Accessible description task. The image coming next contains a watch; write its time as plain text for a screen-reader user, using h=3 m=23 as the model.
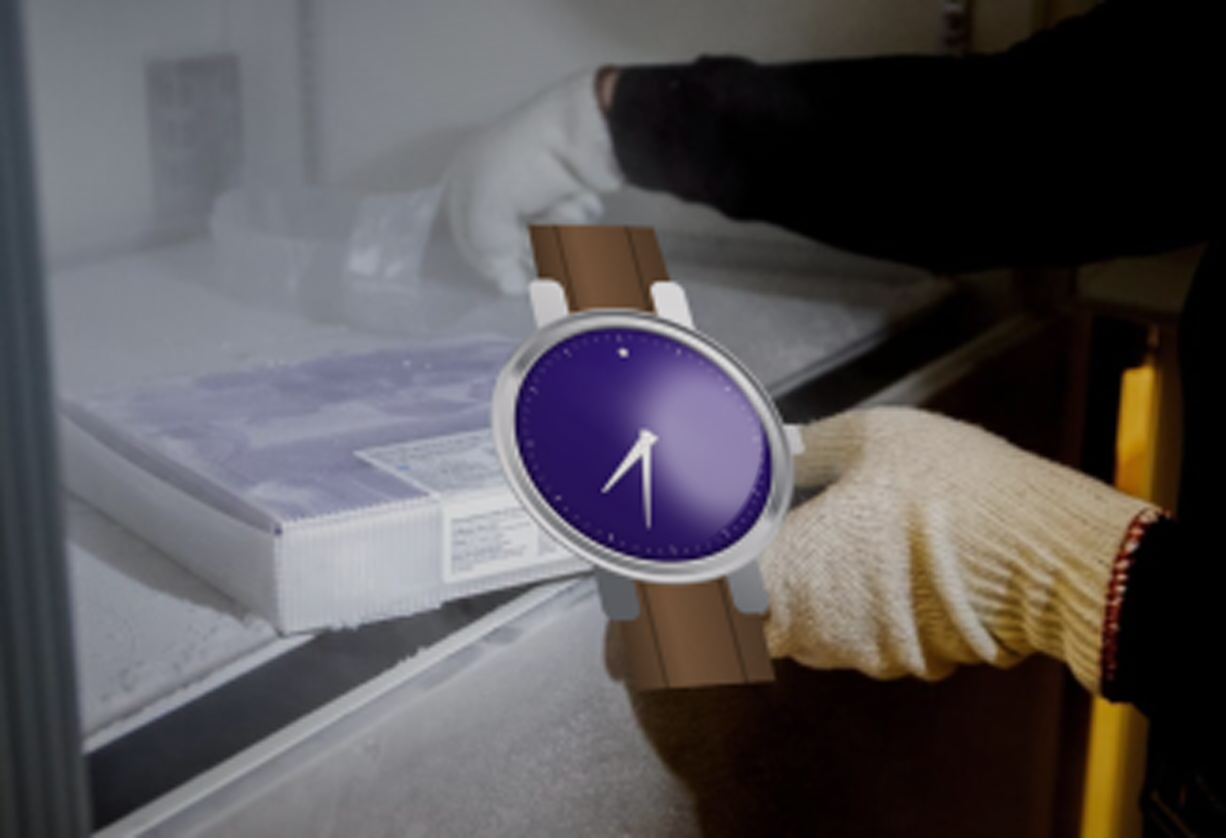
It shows h=7 m=32
